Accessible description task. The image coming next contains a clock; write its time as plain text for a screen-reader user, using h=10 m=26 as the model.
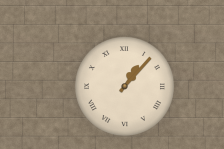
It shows h=1 m=7
